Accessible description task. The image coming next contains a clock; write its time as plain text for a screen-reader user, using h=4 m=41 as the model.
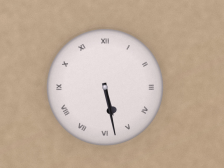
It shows h=5 m=28
